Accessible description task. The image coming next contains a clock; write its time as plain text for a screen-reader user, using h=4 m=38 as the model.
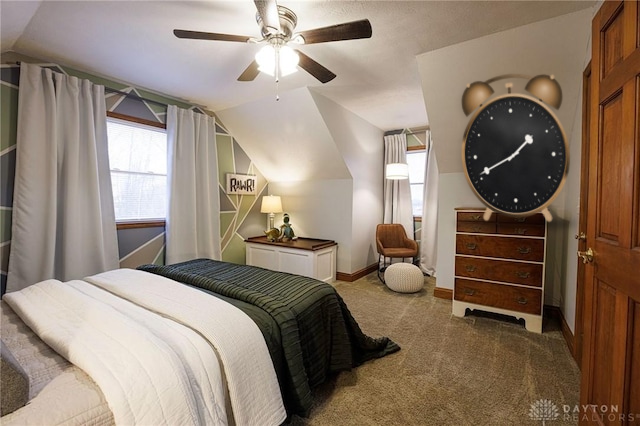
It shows h=1 m=41
